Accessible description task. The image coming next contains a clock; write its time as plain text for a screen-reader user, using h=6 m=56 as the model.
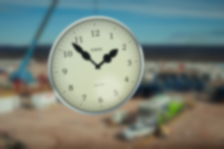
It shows h=1 m=53
